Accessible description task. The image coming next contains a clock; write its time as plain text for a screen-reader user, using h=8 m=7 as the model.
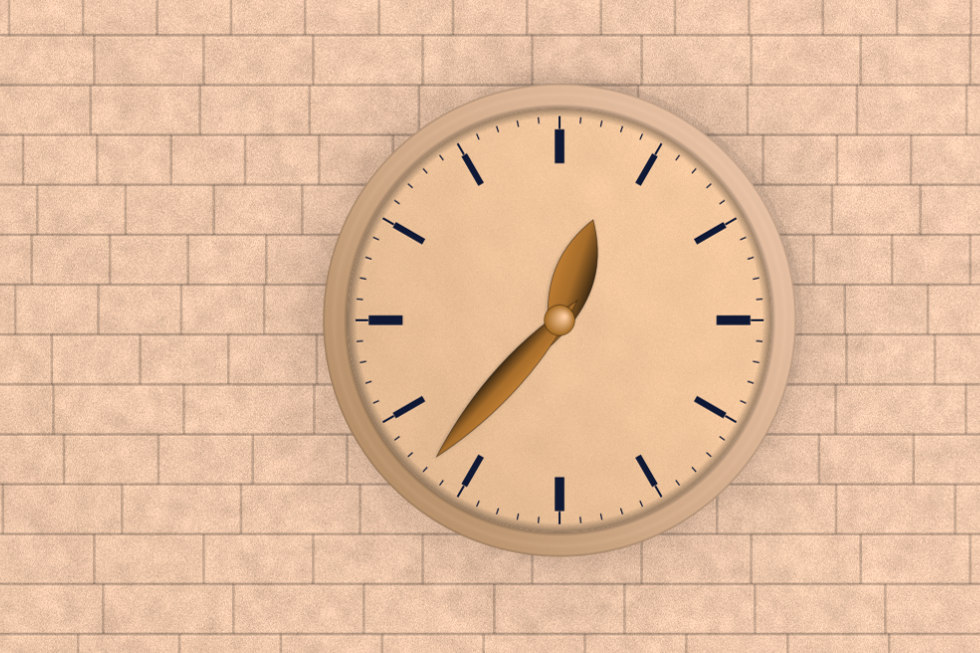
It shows h=12 m=37
